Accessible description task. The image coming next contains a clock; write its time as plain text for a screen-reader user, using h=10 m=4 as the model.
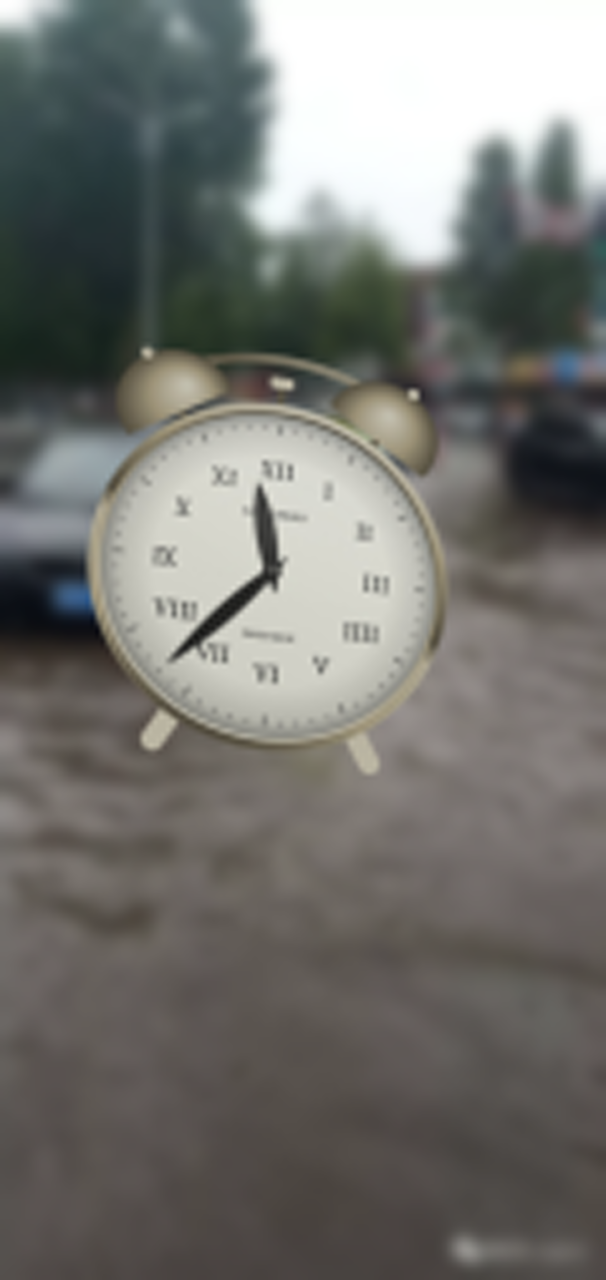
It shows h=11 m=37
